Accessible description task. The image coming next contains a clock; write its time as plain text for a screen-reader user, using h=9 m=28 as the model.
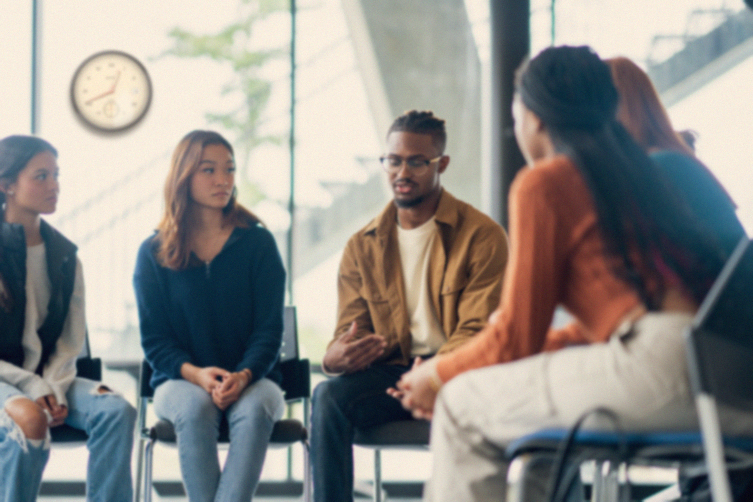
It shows h=12 m=41
